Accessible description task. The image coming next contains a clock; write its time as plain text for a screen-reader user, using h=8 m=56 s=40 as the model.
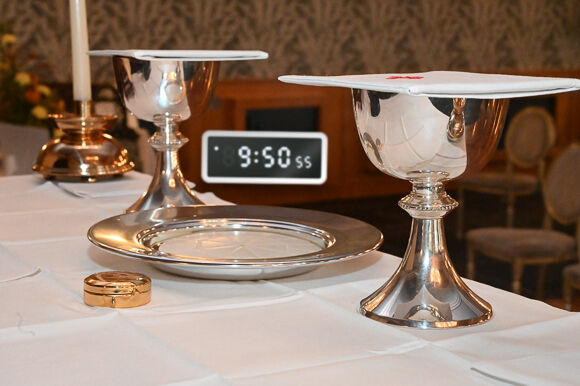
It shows h=9 m=50 s=55
